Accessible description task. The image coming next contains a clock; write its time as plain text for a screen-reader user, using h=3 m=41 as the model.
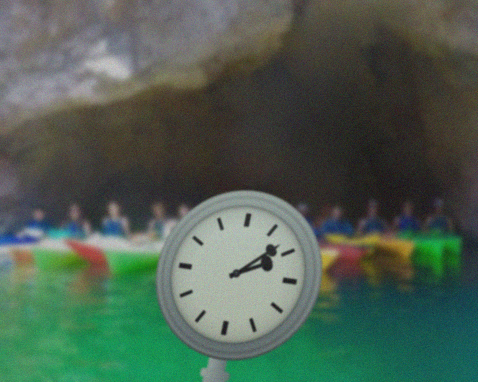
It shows h=2 m=8
